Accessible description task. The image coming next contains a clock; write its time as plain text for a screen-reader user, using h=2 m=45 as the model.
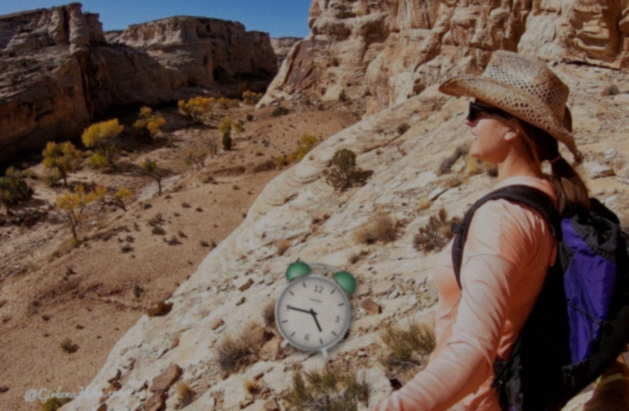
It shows h=4 m=45
